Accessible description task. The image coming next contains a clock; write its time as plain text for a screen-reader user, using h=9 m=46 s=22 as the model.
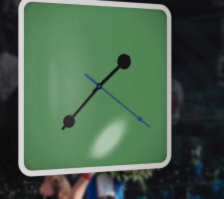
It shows h=1 m=37 s=21
